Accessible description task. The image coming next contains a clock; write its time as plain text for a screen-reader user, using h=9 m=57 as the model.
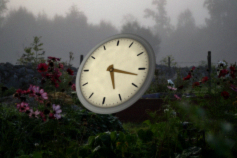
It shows h=5 m=17
